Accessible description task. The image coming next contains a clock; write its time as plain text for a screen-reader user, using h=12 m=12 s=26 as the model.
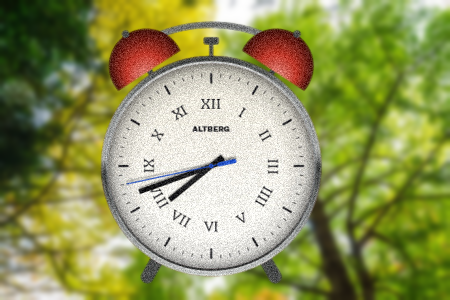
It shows h=7 m=41 s=43
